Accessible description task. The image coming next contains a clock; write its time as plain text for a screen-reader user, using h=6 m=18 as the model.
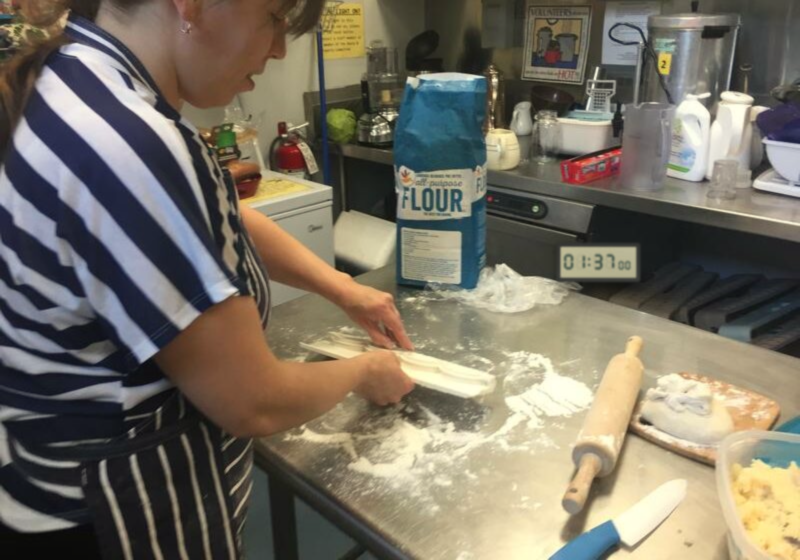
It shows h=1 m=37
